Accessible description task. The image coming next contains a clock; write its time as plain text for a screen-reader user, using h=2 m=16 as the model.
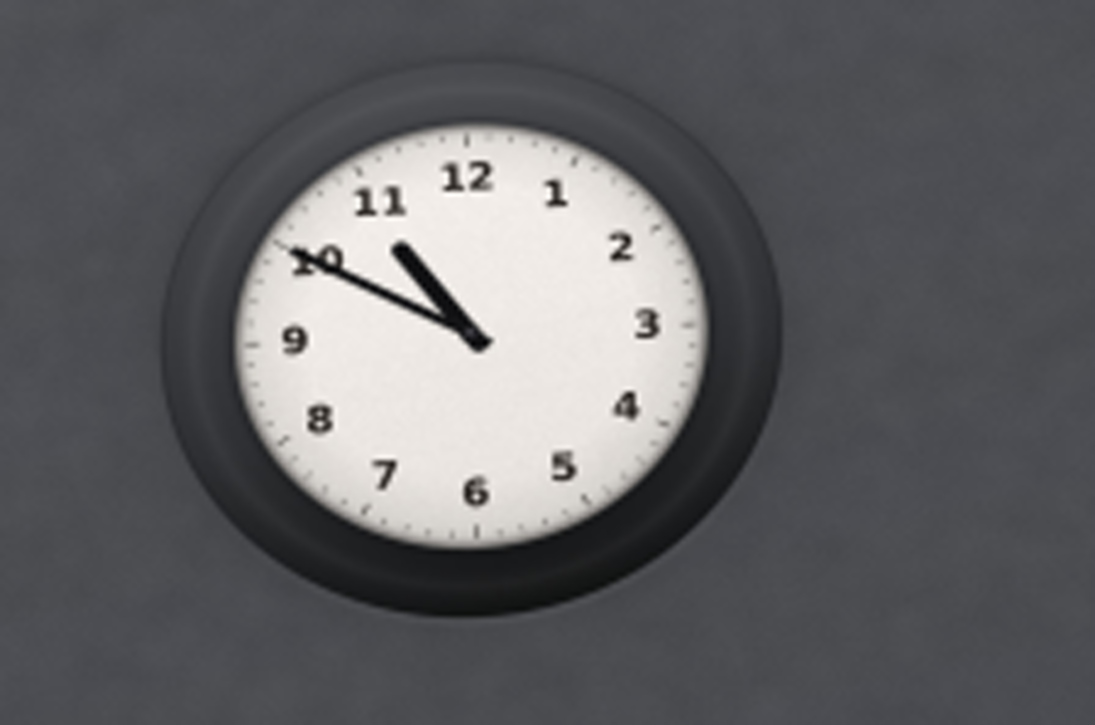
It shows h=10 m=50
